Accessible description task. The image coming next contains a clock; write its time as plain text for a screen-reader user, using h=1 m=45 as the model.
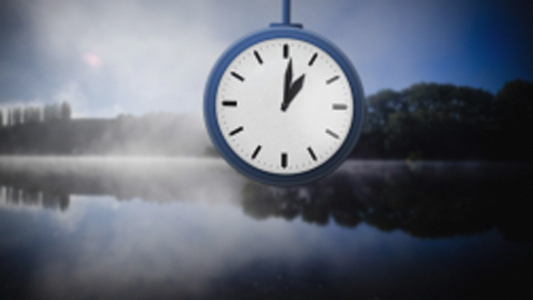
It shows h=1 m=1
